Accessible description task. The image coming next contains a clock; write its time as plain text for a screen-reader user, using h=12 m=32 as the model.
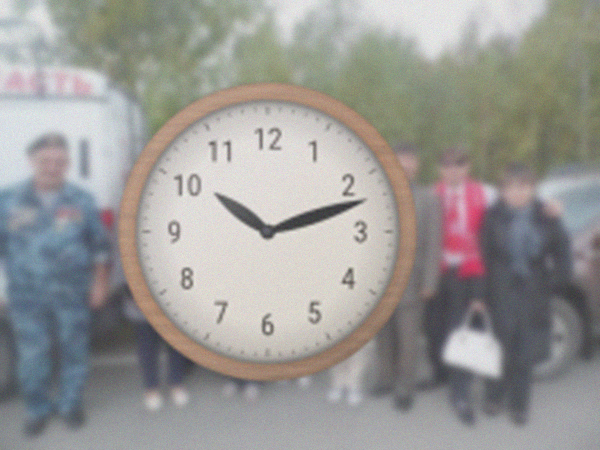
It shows h=10 m=12
